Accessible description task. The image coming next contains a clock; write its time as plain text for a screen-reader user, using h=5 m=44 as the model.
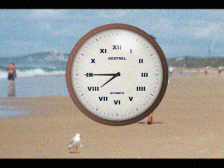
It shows h=7 m=45
